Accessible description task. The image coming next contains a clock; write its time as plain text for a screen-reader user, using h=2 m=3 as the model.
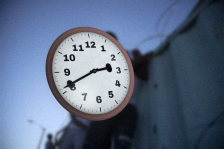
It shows h=2 m=41
